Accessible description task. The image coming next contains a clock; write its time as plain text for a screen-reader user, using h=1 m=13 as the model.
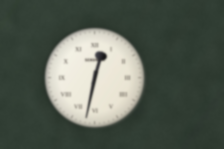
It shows h=12 m=32
